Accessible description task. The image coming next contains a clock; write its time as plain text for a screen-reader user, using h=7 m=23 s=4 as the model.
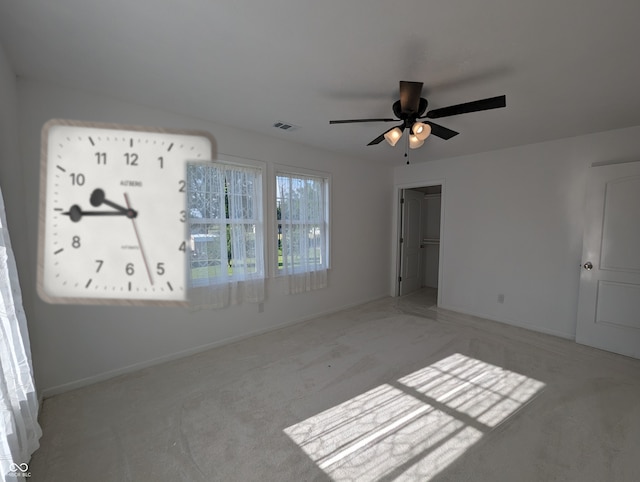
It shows h=9 m=44 s=27
